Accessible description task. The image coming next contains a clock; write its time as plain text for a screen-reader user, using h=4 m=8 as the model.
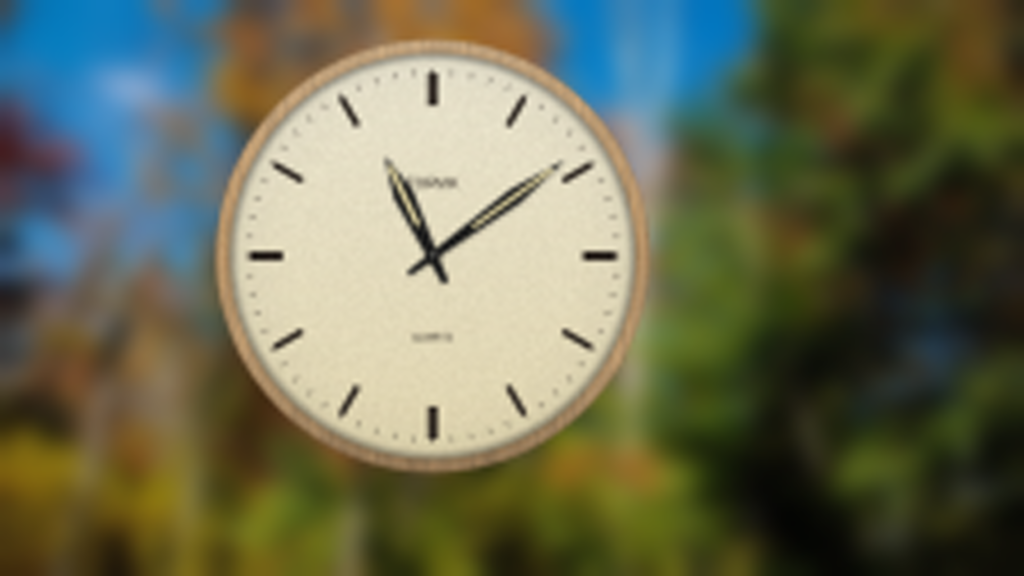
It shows h=11 m=9
